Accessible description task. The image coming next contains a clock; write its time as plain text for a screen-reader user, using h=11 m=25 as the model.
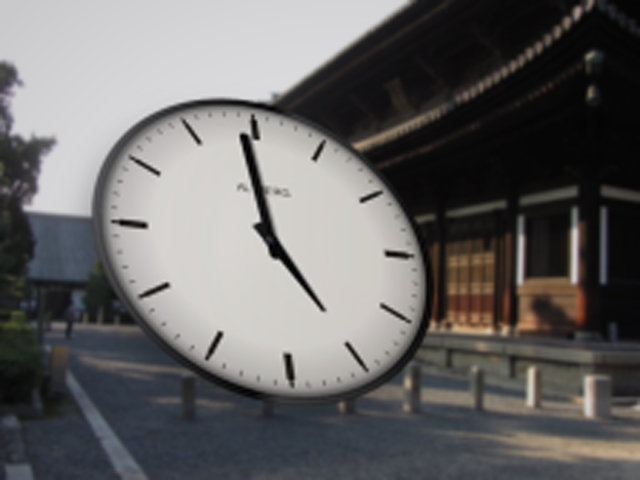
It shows h=4 m=59
